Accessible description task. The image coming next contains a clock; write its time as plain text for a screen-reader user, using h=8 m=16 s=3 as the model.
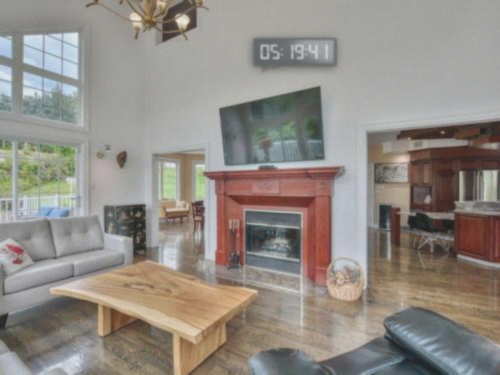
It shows h=5 m=19 s=41
